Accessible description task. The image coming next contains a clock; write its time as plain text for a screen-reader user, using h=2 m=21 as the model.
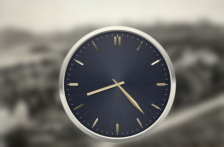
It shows h=8 m=23
